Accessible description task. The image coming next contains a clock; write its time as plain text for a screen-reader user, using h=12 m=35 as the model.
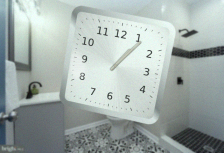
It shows h=1 m=6
